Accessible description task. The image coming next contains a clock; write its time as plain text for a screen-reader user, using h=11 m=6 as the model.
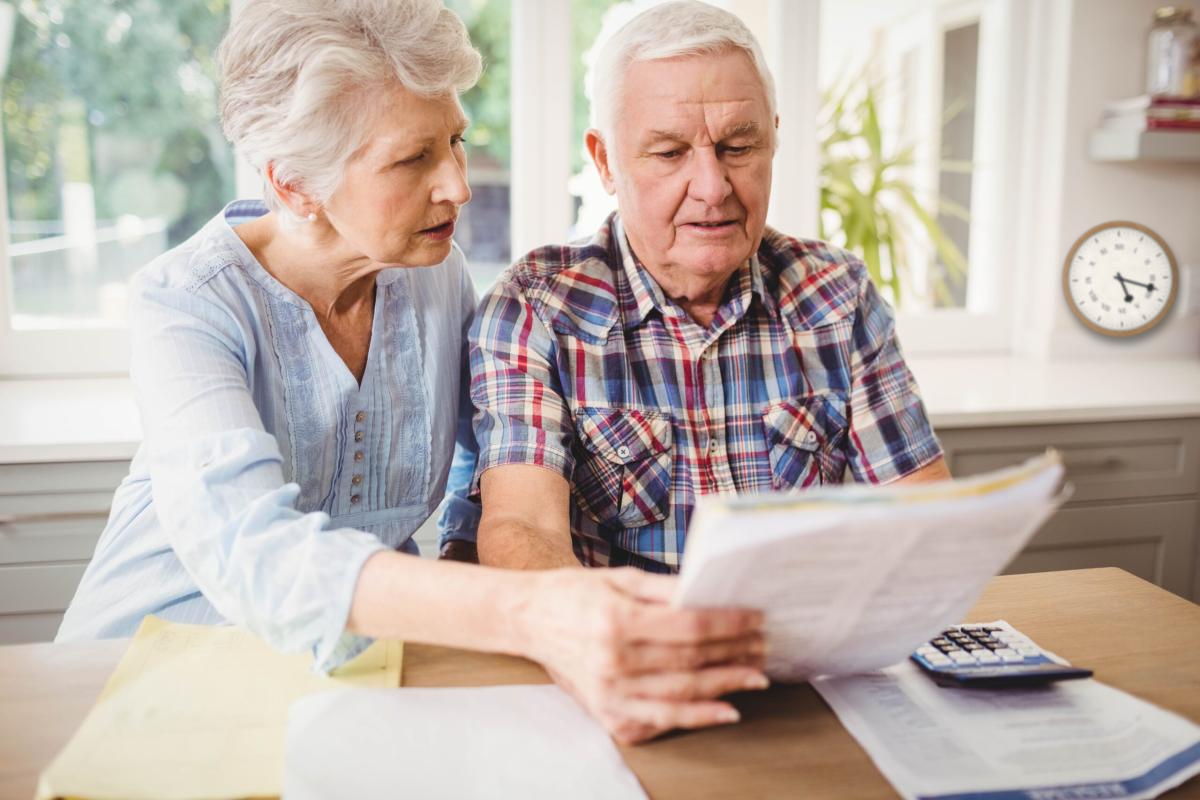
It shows h=5 m=18
